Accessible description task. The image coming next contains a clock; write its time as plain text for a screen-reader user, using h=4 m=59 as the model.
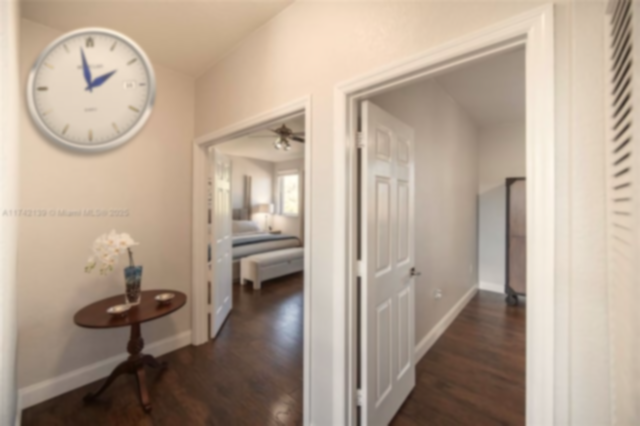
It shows h=1 m=58
